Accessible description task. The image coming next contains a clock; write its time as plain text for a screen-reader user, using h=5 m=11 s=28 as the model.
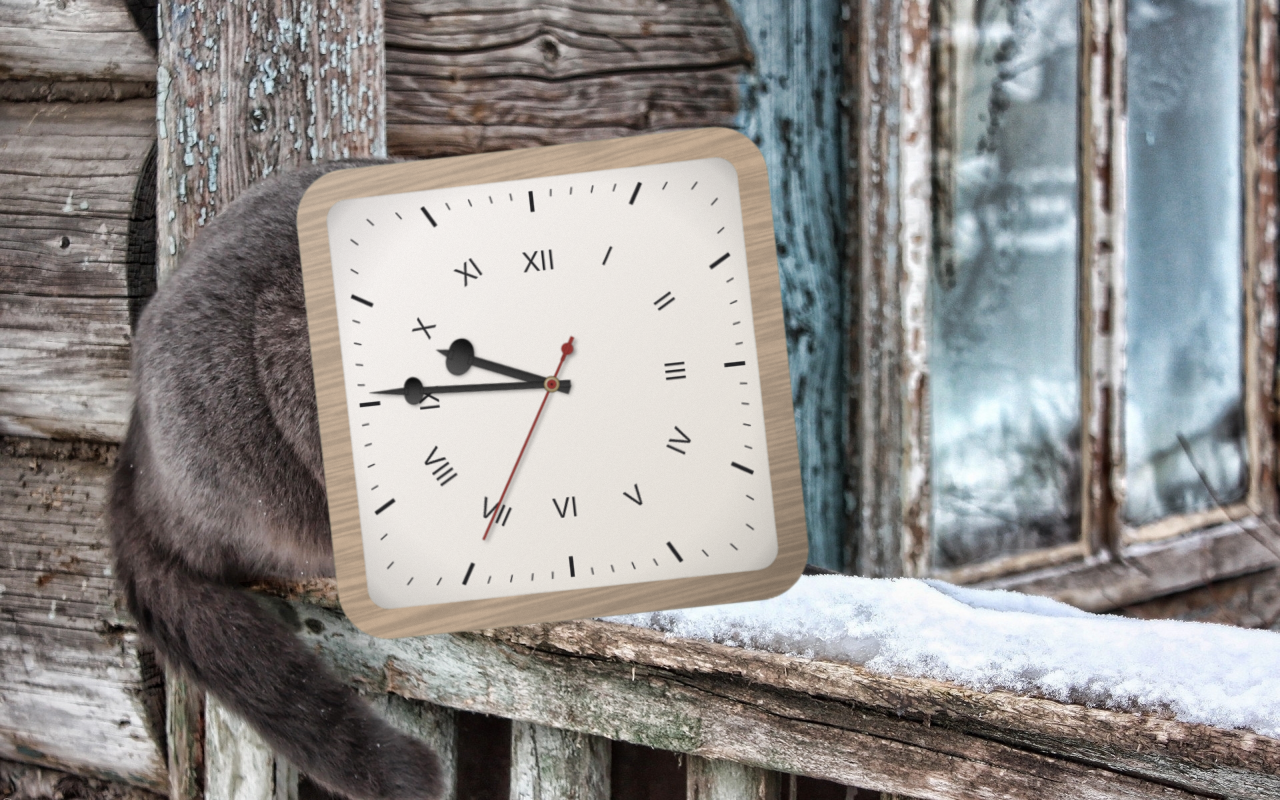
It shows h=9 m=45 s=35
